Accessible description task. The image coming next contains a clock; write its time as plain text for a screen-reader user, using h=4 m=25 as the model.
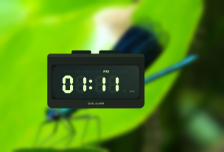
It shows h=1 m=11
